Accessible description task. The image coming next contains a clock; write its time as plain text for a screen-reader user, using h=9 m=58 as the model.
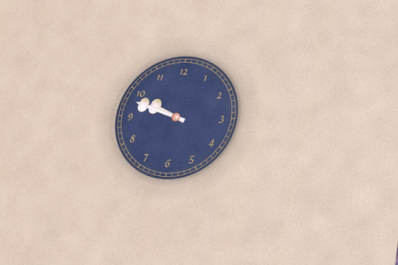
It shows h=9 m=48
